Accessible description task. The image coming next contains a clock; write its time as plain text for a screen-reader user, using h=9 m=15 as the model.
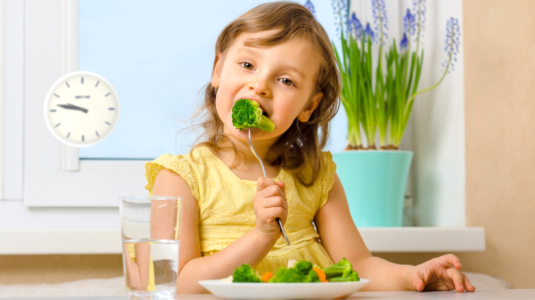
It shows h=9 m=47
